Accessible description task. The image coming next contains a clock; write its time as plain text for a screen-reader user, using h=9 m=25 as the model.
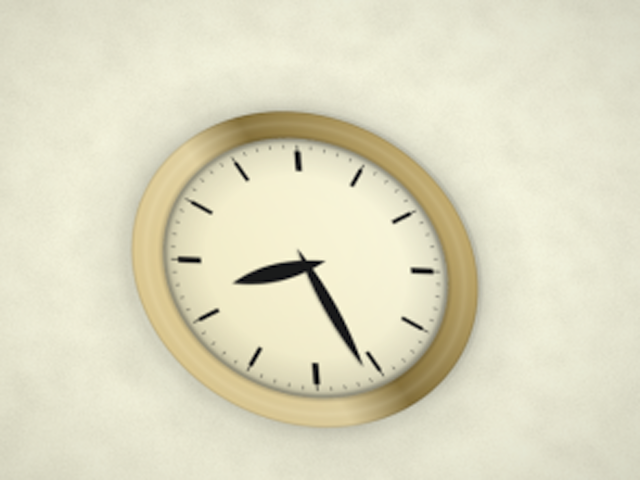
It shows h=8 m=26
